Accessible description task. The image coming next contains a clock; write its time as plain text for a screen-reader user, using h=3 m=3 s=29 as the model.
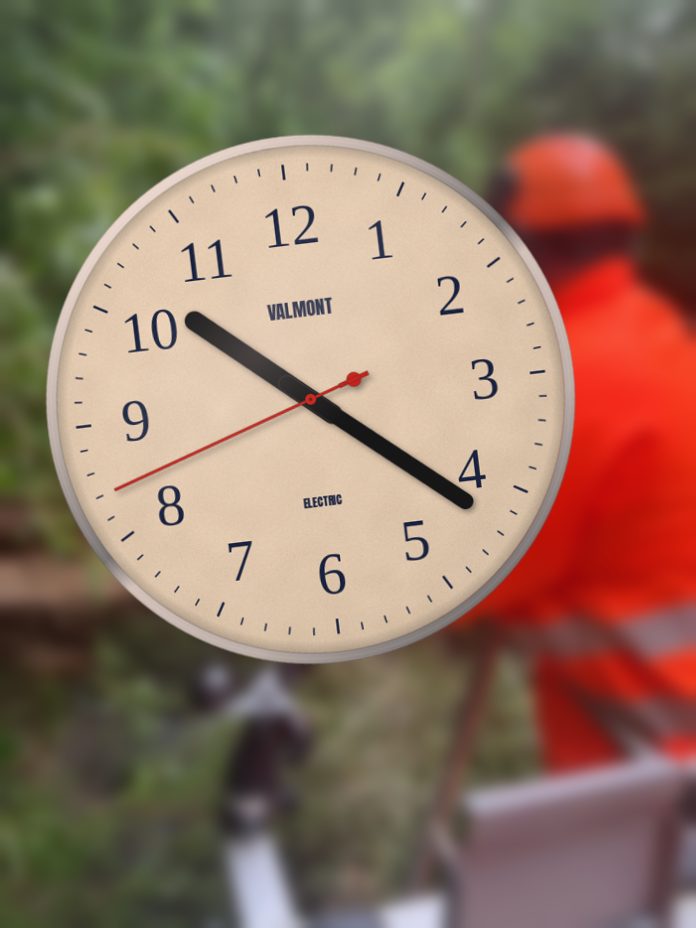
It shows h=10 m=21 s=42
